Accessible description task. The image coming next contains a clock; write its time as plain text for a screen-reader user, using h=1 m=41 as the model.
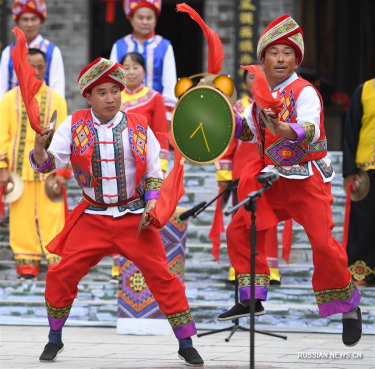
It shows h=7 m=26
